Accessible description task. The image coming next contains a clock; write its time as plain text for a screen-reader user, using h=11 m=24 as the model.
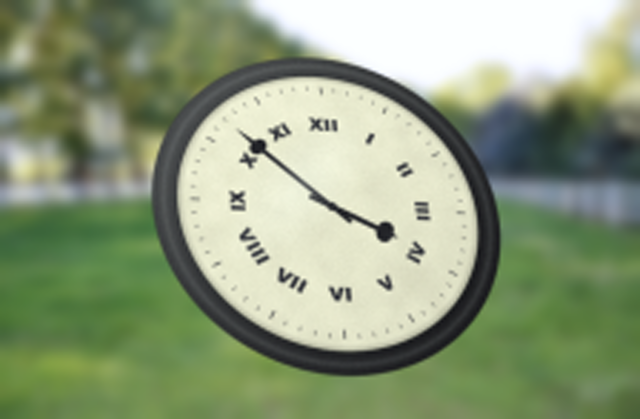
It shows h=3 m=52
